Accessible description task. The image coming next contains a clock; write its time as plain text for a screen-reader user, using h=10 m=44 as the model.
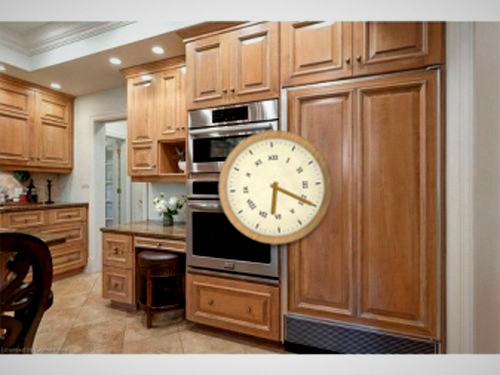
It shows h=6 m=20
